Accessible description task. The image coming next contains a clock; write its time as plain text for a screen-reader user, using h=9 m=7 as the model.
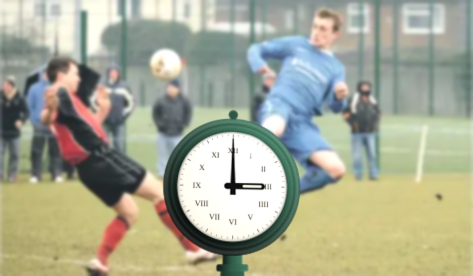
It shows h=3 m=0
